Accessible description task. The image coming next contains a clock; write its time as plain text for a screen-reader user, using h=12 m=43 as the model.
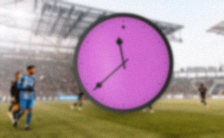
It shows h=11 m=38
